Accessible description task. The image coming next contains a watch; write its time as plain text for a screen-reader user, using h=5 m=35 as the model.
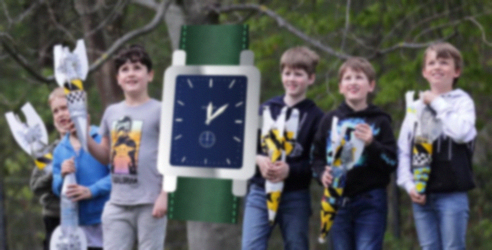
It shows h=12 m=8
